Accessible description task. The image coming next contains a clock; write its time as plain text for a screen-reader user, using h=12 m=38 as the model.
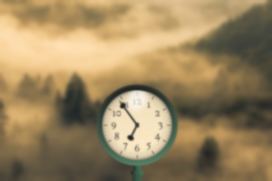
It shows h=6 m=54
